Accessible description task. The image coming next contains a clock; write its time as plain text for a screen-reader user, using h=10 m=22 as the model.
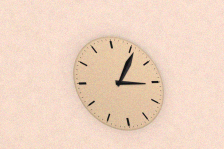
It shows h=3 m=6
